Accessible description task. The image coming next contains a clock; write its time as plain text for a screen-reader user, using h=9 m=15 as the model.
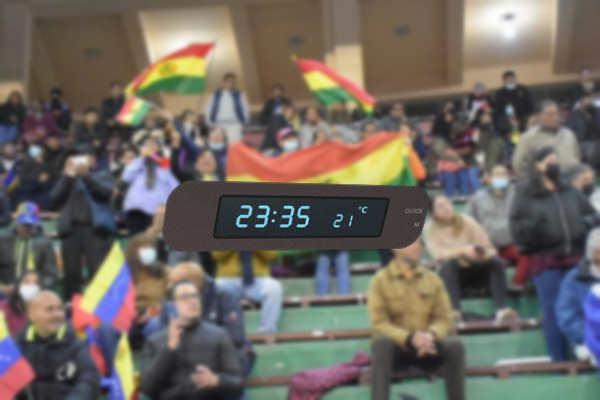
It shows h=23 m=35
